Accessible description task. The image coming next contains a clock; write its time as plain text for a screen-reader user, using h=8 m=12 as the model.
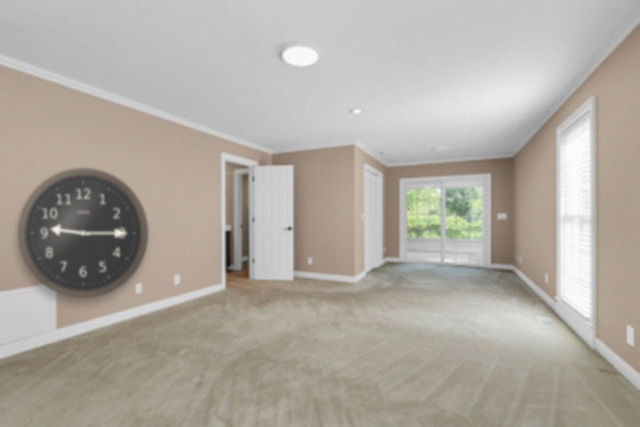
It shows h=9 m=15
